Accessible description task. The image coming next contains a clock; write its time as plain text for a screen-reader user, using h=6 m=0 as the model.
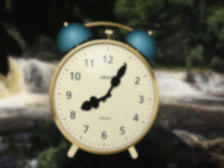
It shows h=8 m=5
